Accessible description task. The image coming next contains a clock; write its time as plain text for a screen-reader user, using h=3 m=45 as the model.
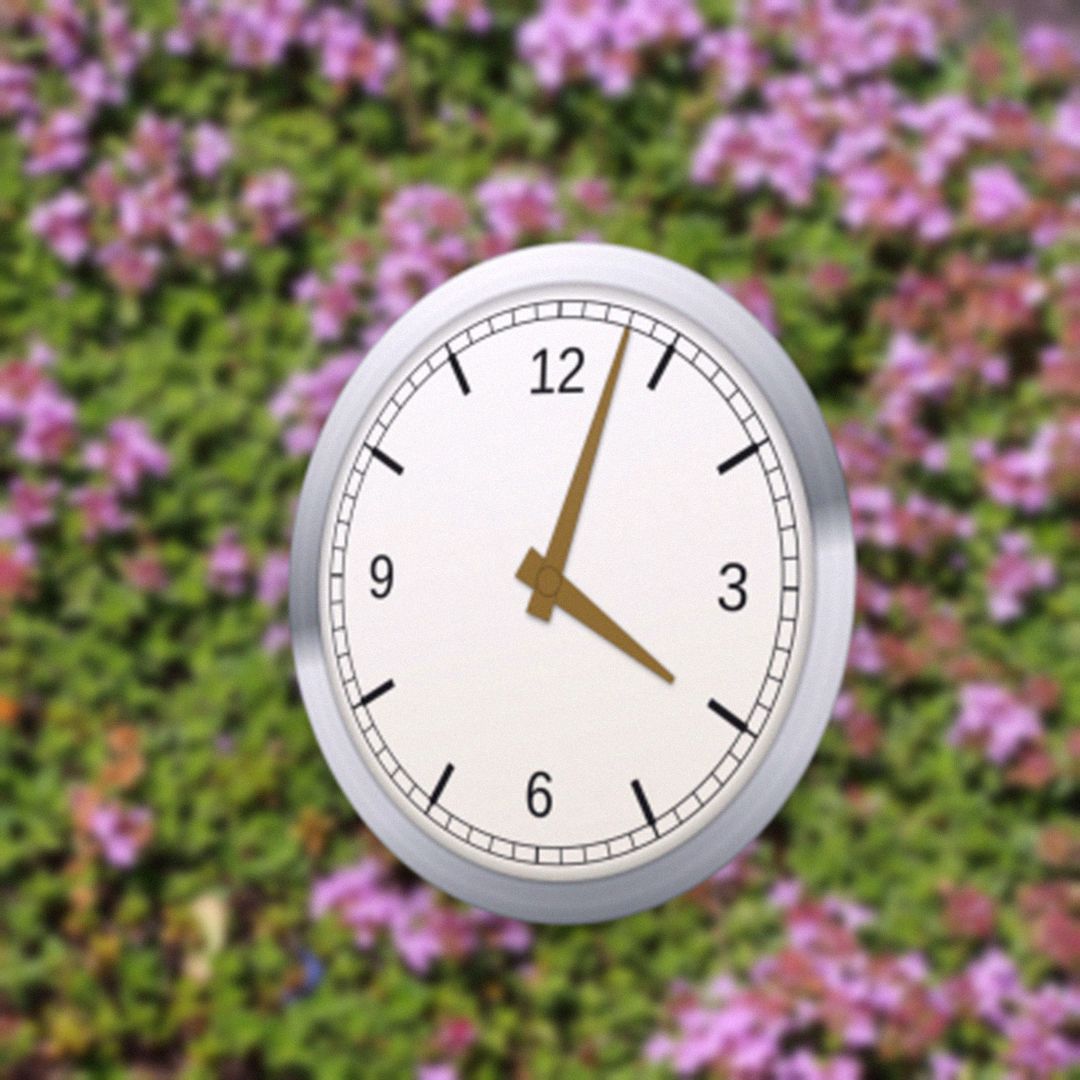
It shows h=4 m=3
